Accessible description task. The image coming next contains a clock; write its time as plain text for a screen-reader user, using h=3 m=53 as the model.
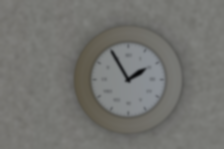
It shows h=1 m=55
